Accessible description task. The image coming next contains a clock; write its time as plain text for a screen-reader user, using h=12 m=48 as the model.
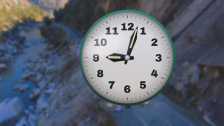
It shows h=9 m=3
